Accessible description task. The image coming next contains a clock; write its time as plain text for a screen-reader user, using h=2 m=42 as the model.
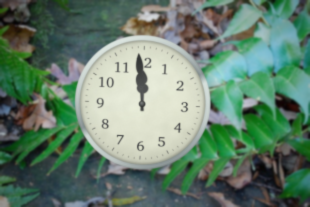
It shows h=11 m=59
